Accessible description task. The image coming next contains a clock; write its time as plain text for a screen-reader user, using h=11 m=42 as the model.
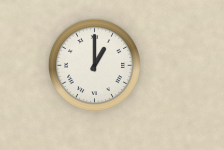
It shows h=1 m=0
